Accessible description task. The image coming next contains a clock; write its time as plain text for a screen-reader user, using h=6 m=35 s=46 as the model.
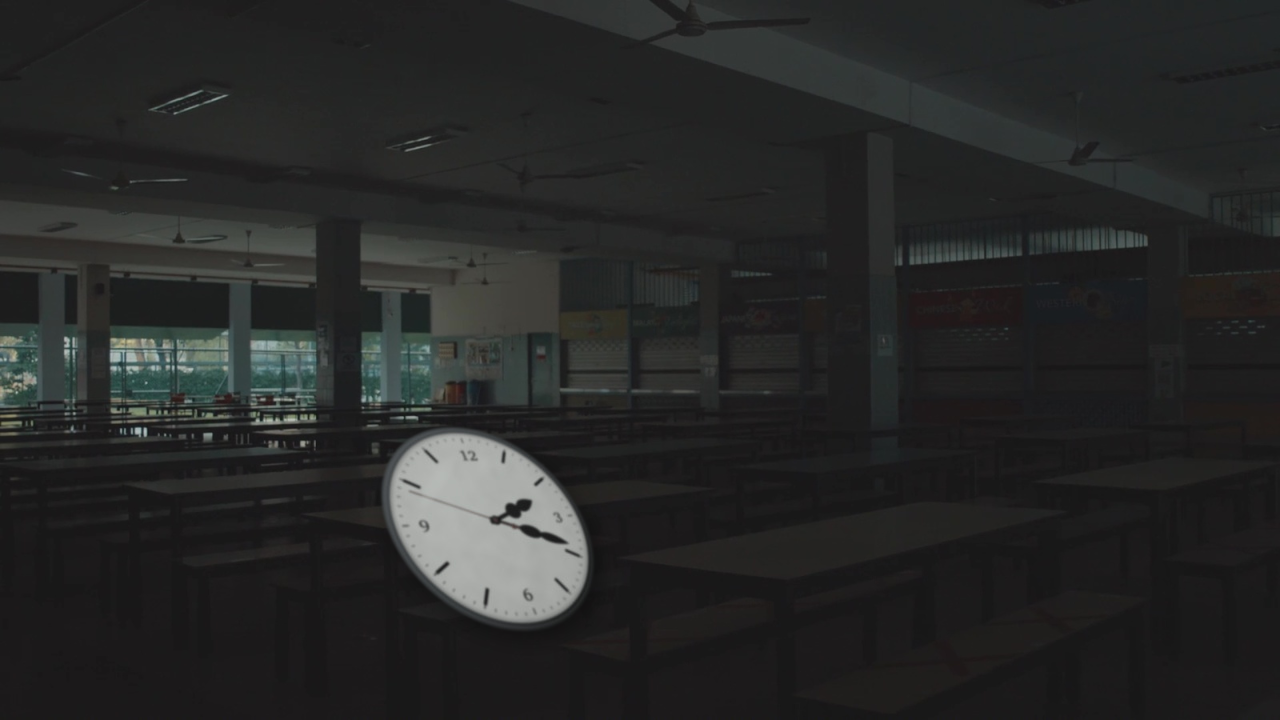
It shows h=2 m=18 s=49
